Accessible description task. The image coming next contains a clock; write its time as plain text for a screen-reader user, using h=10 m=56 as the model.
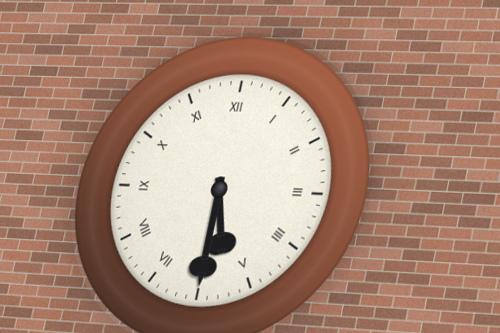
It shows h=5 m=30
